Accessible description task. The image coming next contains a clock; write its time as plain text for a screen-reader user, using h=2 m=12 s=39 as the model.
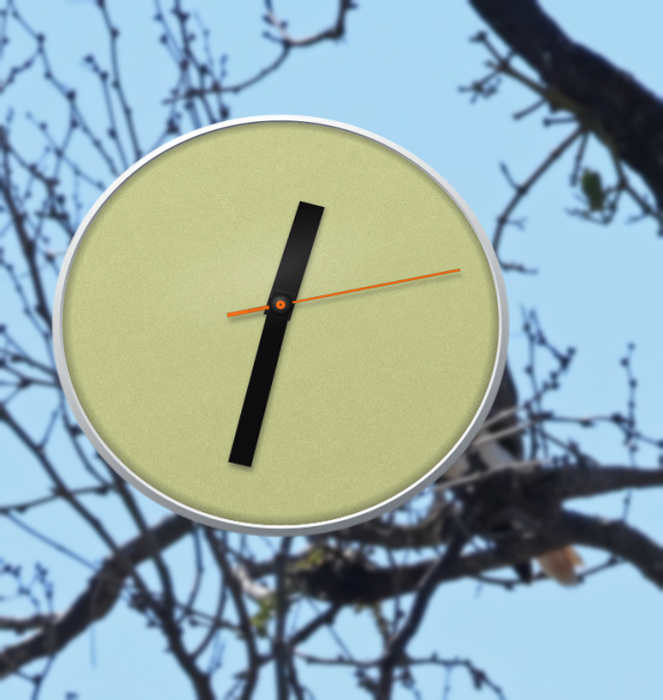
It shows h=12 m=32 s=13
